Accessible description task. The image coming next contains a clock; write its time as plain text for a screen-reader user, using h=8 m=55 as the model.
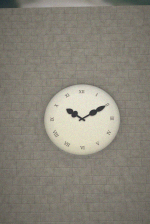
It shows h=10 m=10
